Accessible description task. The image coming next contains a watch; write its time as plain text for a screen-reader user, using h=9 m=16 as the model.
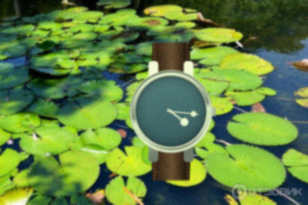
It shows h=4 m=16
